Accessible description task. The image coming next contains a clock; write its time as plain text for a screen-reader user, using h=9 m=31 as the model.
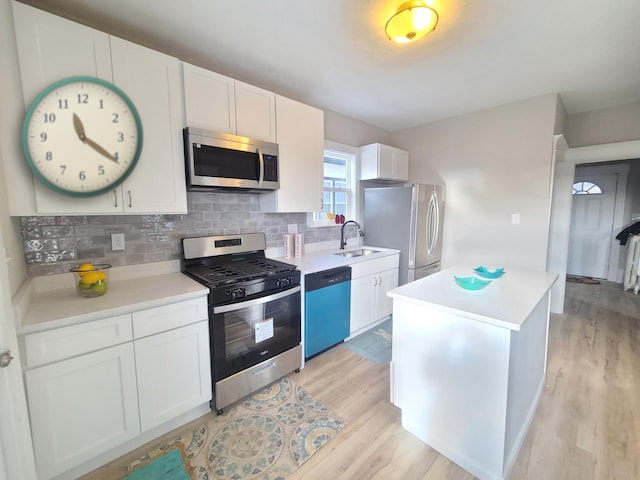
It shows h=11 m=21
